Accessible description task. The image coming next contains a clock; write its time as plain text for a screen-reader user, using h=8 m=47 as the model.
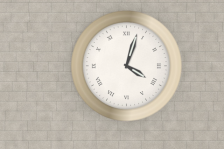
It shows h=4 m=3
